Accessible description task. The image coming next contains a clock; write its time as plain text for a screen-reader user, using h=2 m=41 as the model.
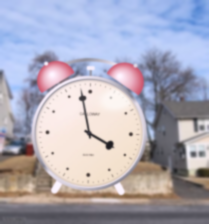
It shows h=3 m=58
